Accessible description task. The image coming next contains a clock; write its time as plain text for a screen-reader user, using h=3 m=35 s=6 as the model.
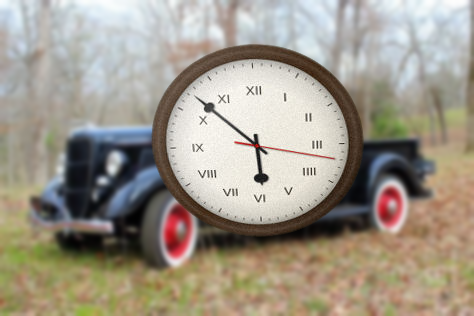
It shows h=5 m=52 s=17
